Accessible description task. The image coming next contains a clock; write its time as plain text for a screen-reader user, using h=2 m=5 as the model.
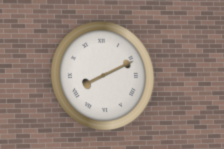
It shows h=8 m=11
